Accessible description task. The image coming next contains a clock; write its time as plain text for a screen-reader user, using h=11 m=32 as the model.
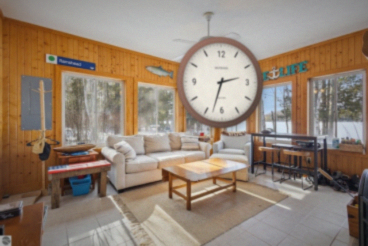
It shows h=2 m=33
